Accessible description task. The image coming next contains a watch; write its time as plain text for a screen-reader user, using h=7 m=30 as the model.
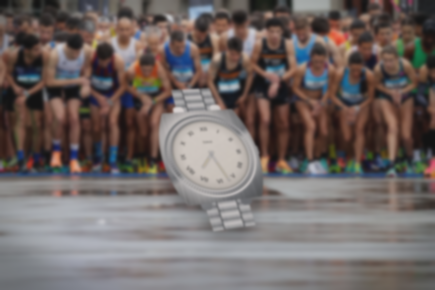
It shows h=7 m=27
